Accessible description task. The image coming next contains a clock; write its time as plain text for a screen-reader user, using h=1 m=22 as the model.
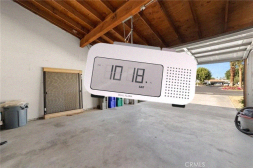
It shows h=10 m=18
